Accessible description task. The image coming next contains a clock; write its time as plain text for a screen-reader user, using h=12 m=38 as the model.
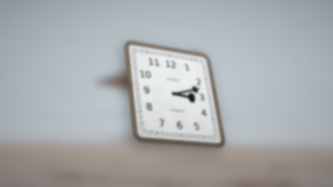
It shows h=3 m=12
